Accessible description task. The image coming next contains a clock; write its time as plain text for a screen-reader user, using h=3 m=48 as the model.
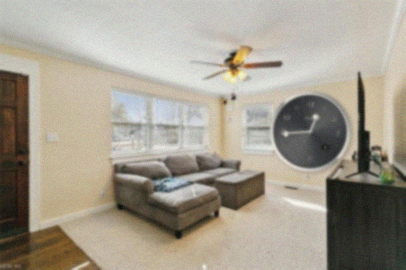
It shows h=12 m=44
